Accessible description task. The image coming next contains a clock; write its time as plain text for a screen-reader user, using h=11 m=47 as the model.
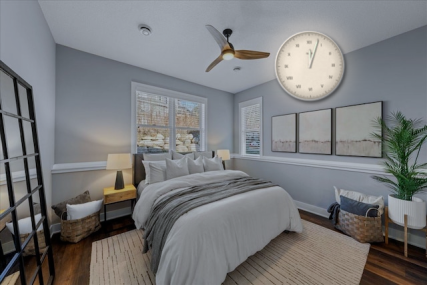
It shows h=12 m=3
